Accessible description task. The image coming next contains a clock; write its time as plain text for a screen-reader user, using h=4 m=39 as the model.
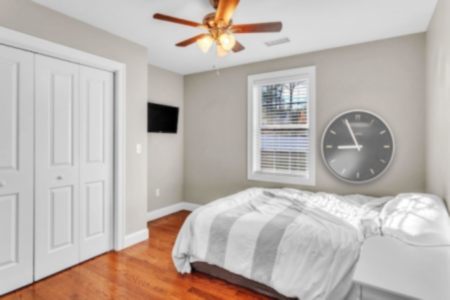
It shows h=8 m=56
